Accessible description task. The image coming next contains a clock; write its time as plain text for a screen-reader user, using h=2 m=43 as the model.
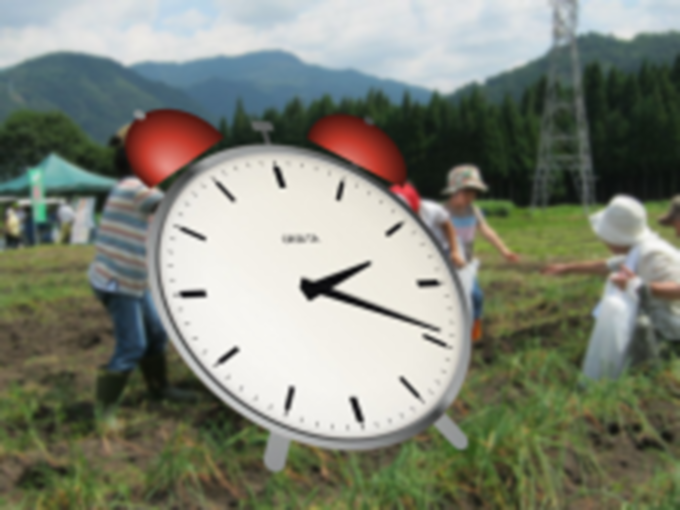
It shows h=2 m=19
